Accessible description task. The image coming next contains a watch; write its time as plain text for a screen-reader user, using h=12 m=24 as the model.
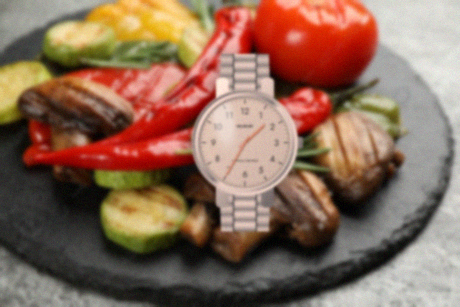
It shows h=1 m=35
